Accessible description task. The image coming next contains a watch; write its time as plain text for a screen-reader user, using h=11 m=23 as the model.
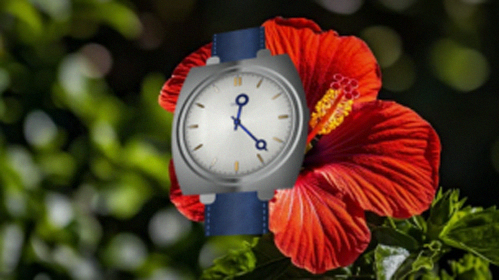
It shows h=12 m=23
